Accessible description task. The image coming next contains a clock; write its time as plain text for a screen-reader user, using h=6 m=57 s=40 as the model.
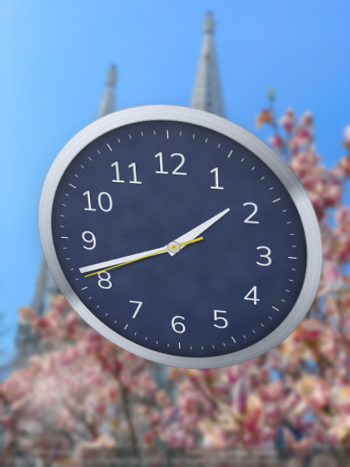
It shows h=1 m=41 s=41
